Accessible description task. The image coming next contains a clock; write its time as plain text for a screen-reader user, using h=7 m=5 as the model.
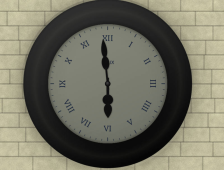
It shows h=5 m=59
